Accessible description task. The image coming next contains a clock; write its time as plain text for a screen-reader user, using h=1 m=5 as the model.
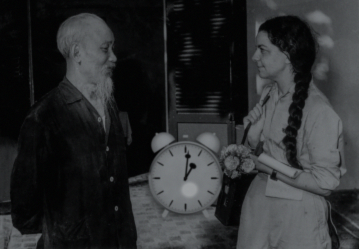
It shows h=1 m=1
